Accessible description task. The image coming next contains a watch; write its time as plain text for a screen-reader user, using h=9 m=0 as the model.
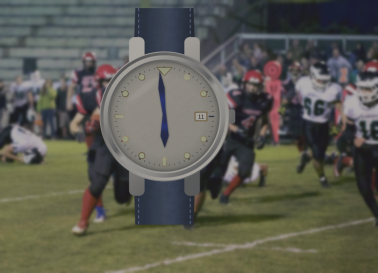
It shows h=5 m=59
